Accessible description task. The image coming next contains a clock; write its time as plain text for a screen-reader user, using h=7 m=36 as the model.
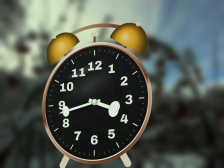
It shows h=3 m=43
